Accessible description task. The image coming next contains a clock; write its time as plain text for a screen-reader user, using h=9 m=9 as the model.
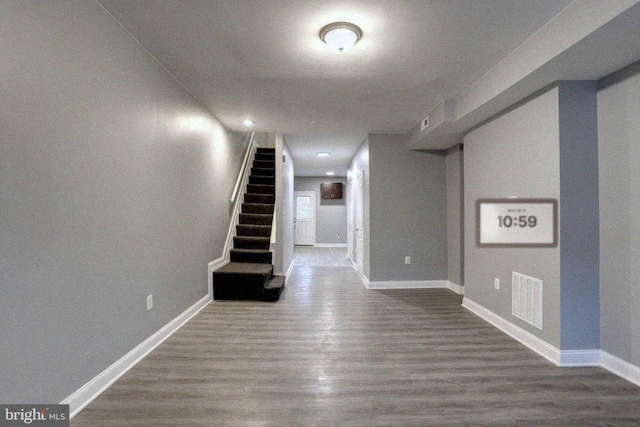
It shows h=10 m=59
